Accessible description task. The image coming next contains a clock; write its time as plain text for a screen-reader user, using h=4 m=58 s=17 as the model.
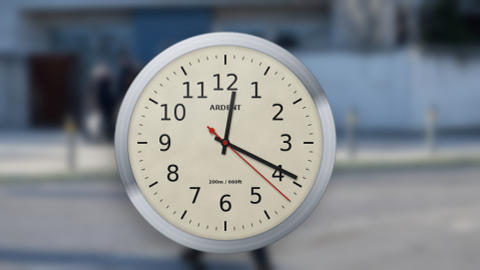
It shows h=12 m=19 s=22
